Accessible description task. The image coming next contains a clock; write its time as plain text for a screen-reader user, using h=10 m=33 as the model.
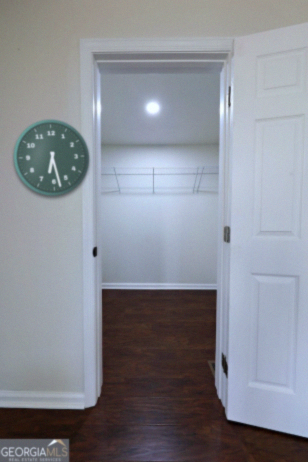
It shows h=6 m=28
